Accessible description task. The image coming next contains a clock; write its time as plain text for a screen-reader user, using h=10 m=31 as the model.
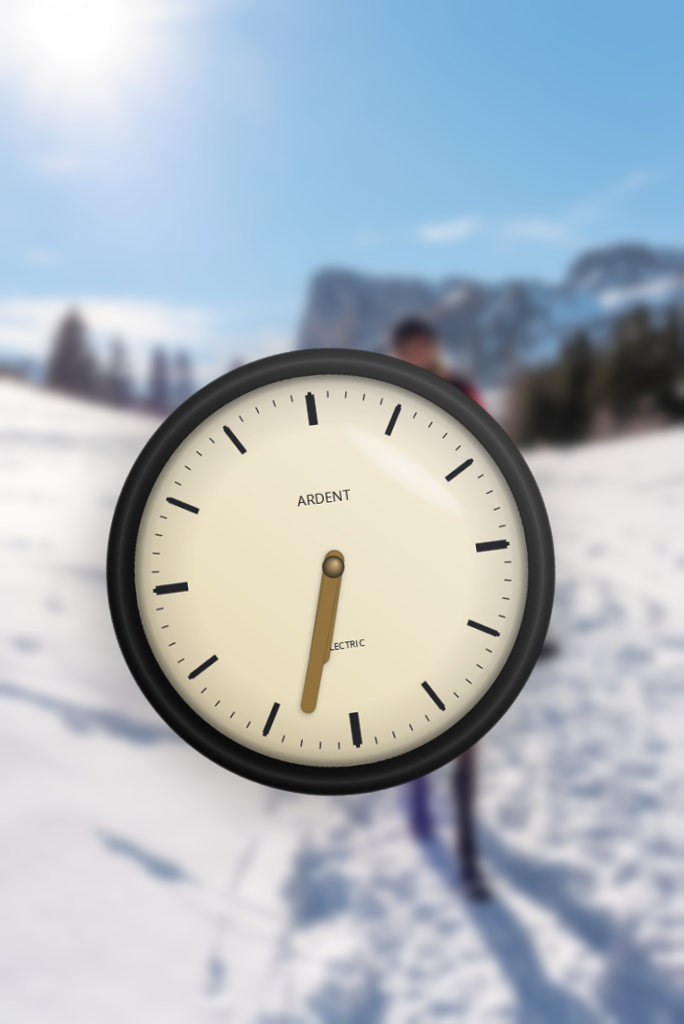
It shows h=6 m=33
